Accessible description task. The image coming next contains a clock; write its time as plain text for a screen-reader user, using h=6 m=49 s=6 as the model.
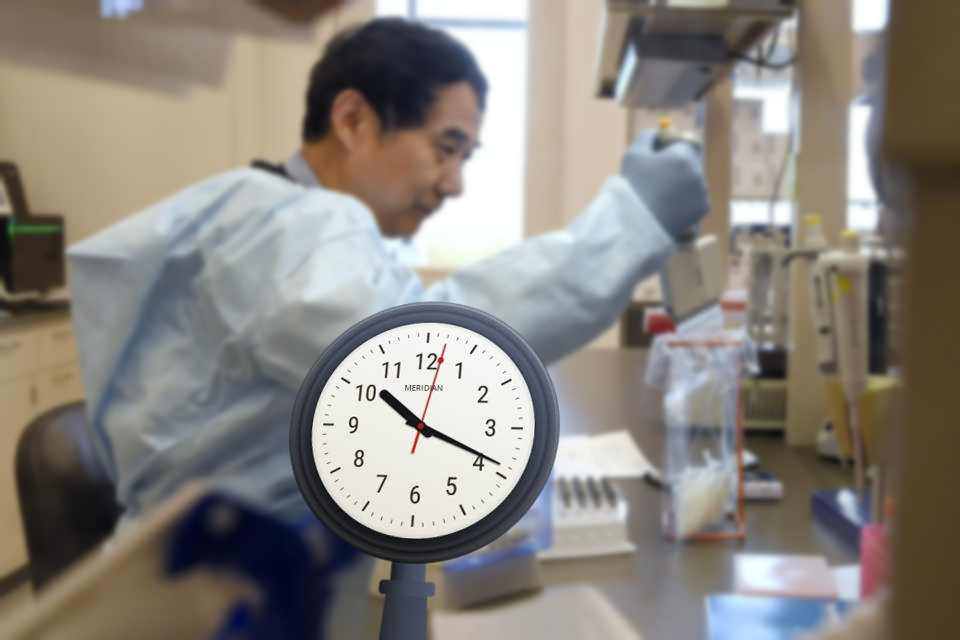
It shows h=10 m=19 s=2
